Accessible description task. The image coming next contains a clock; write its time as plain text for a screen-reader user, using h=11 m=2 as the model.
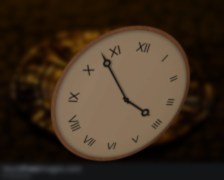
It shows h=3 m=53
